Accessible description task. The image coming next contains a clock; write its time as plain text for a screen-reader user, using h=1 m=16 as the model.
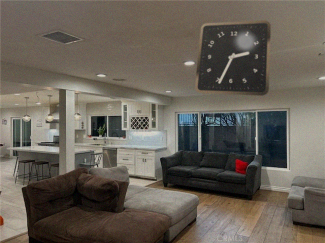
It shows h=2 m=34
